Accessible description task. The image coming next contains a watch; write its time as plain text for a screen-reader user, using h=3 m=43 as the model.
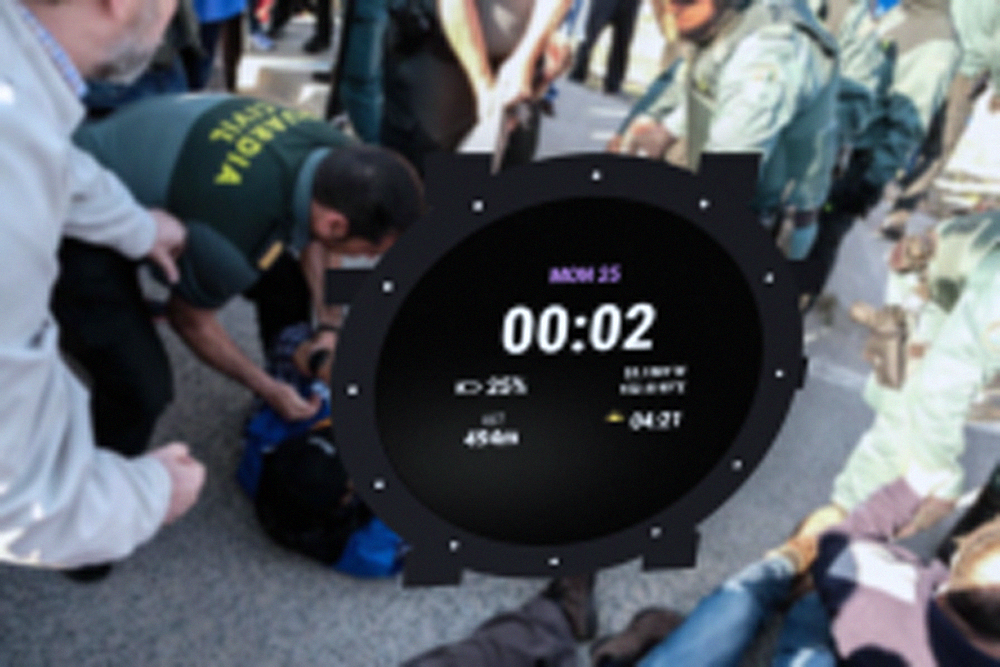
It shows h=0 m=2
